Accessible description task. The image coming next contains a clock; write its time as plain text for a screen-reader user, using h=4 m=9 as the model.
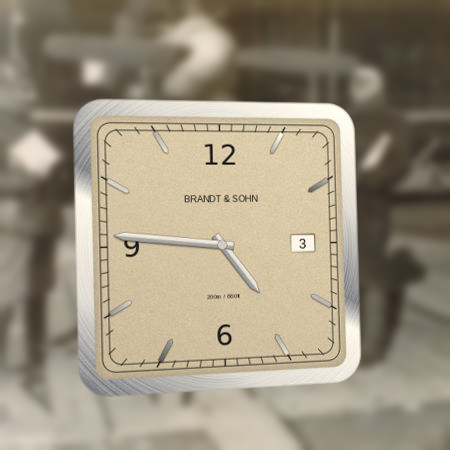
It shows h=4 m=46
